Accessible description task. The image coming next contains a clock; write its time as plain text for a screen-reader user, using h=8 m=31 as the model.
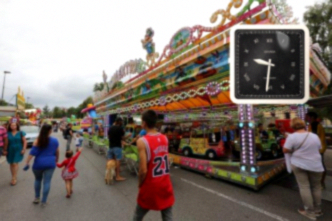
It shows h=9 m=31
